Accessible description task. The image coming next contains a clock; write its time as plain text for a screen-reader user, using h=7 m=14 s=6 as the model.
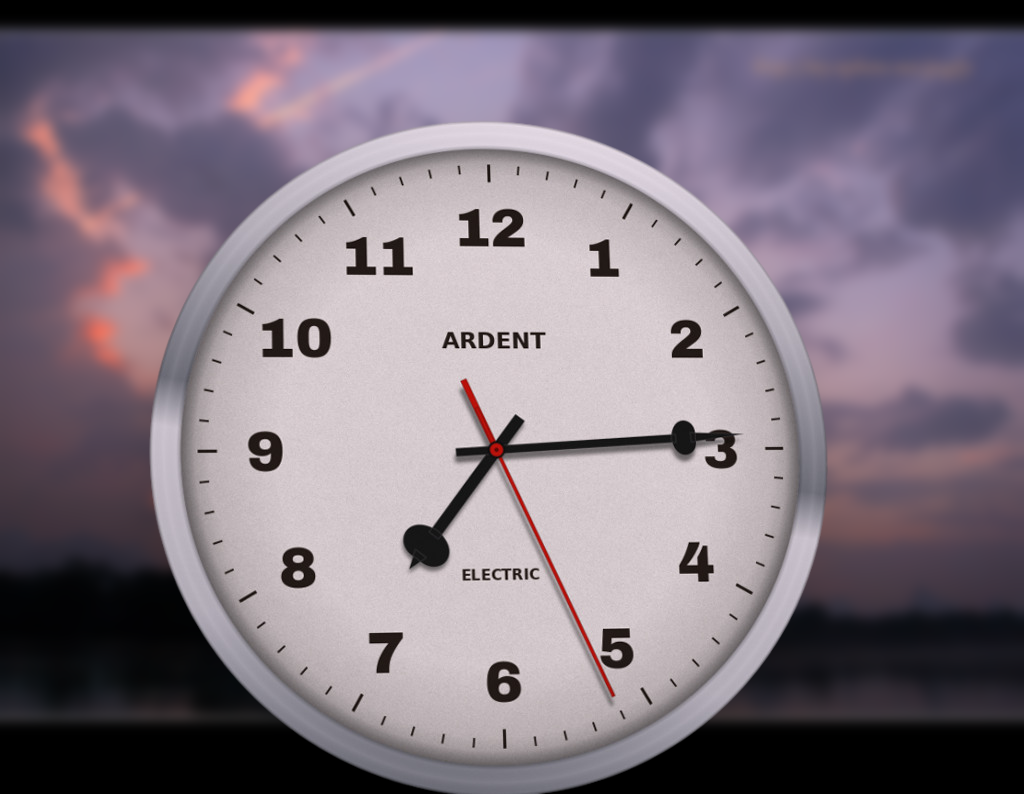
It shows h=7 m=14 s=26
